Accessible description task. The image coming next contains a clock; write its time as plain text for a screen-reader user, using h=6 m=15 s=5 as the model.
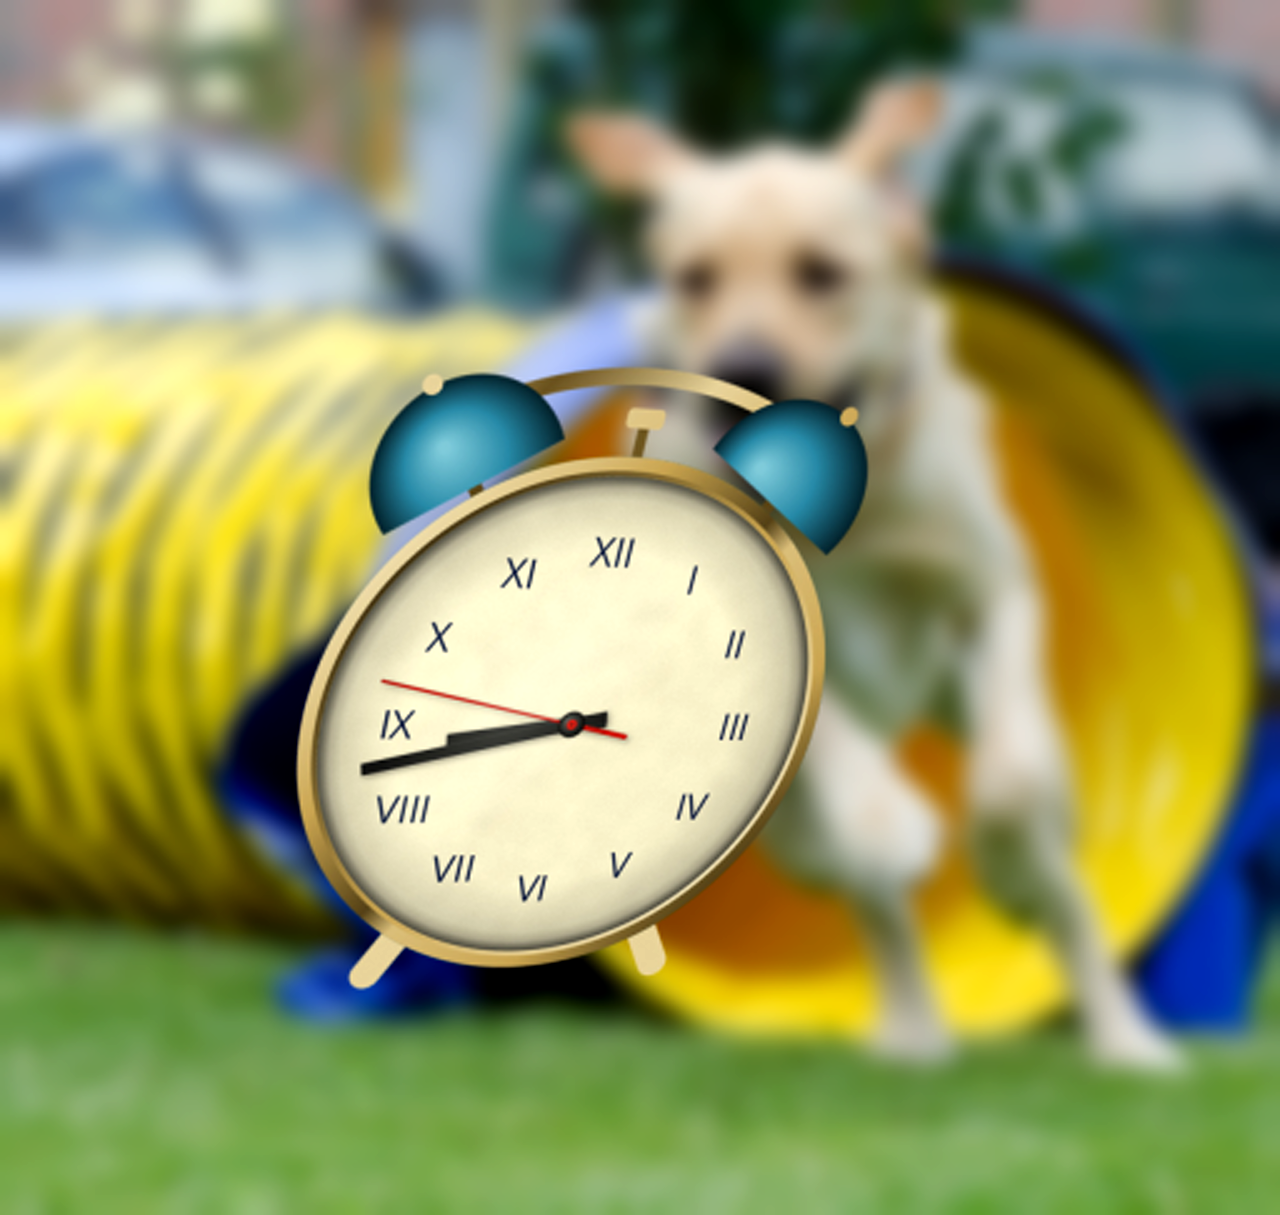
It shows h=8 m=42 s=47
